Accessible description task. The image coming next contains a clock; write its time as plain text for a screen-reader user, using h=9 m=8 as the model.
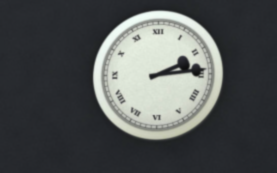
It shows h=2 m=14
